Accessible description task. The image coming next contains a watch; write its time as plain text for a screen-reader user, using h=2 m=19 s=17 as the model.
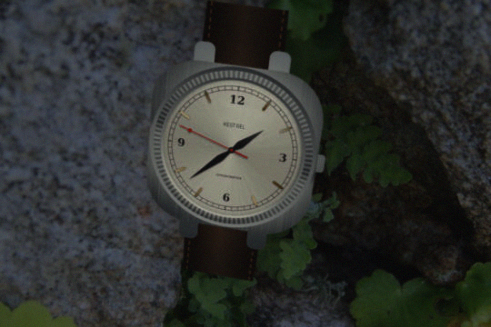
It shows h=1 m=37 s=48
